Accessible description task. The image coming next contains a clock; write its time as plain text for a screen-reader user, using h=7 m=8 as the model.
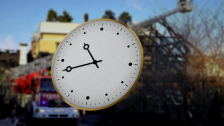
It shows h=10 m=42
